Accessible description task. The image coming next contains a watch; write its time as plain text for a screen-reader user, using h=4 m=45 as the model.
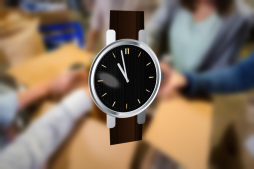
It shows h=10 m=58
